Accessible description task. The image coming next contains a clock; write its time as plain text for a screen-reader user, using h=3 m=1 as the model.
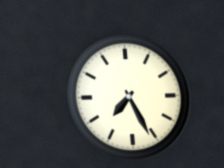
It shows h=7 m=26
